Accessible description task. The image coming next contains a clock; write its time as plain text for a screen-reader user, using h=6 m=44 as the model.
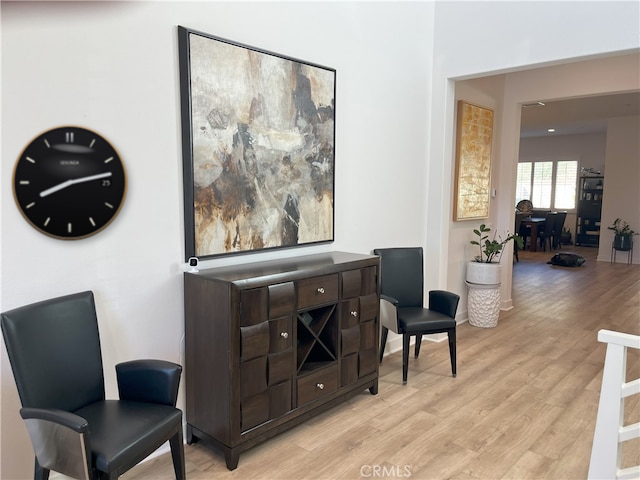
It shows h=8 m=13
